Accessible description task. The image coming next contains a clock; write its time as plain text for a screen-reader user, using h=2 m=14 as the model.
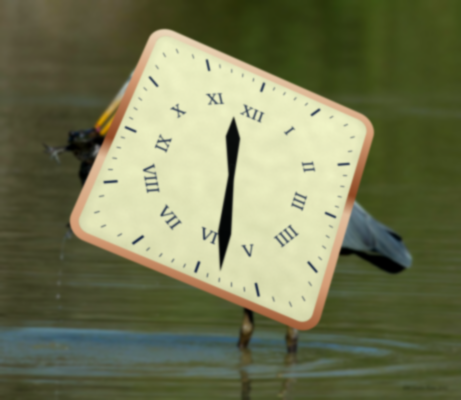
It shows h=11 m=28
